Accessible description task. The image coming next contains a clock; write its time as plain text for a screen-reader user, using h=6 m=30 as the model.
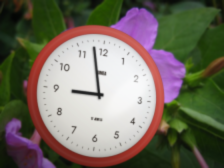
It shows h=8 m=58
